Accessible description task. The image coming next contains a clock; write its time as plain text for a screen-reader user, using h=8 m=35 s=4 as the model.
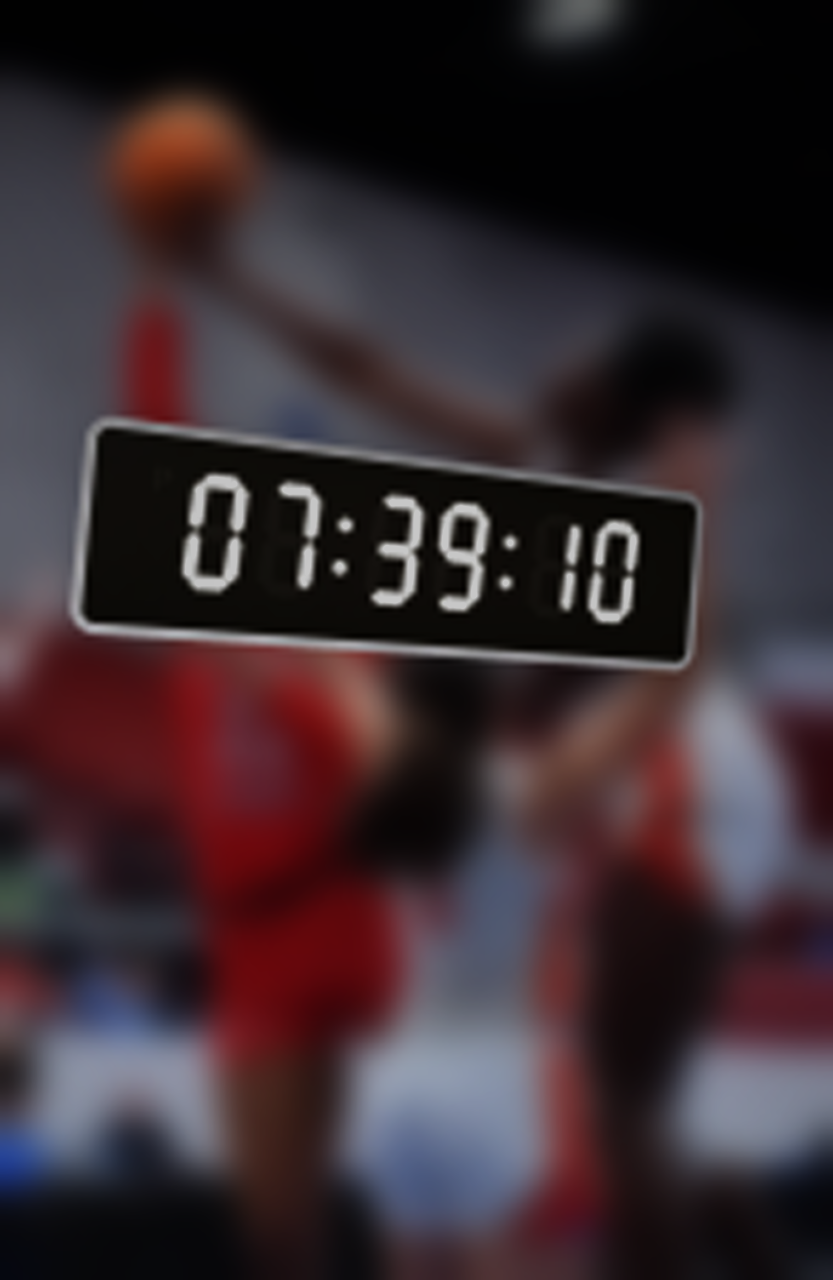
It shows h=7 m=39 s=10
